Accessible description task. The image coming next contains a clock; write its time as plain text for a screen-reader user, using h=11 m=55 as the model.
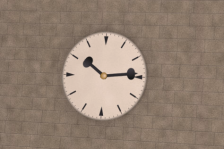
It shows h=10 m=14
